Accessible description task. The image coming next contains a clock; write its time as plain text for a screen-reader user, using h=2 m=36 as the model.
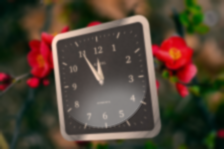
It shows h=11 m=55
